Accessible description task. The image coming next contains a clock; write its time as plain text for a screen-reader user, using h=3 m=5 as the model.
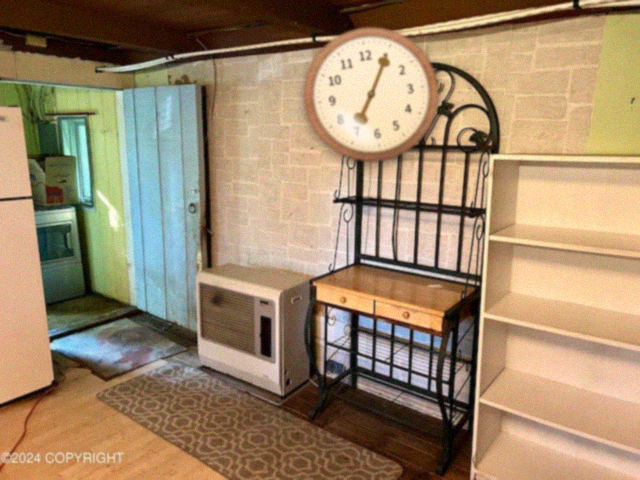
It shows h=7 m=5
